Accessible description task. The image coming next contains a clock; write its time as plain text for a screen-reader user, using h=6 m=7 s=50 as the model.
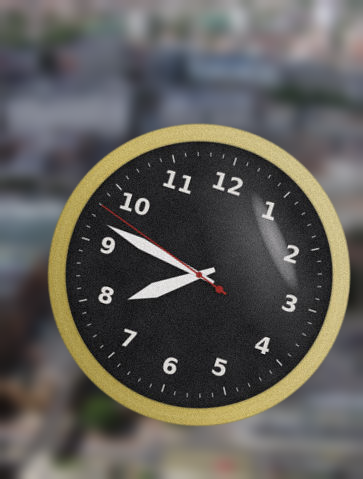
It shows h=7 m=46 s=48
